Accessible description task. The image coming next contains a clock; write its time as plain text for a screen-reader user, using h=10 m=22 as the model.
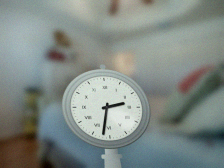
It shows h=2 m=32
